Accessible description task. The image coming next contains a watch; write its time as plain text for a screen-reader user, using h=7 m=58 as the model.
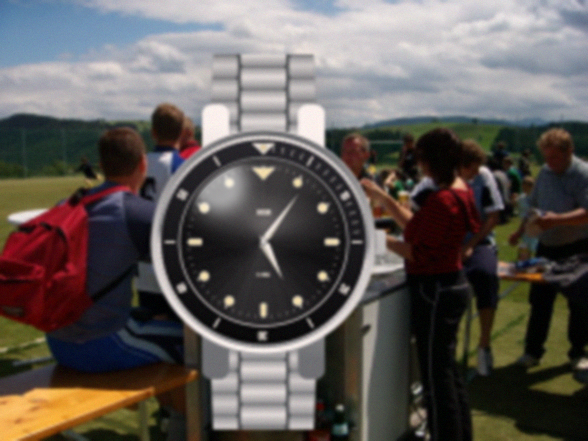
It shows h=5 m=6
